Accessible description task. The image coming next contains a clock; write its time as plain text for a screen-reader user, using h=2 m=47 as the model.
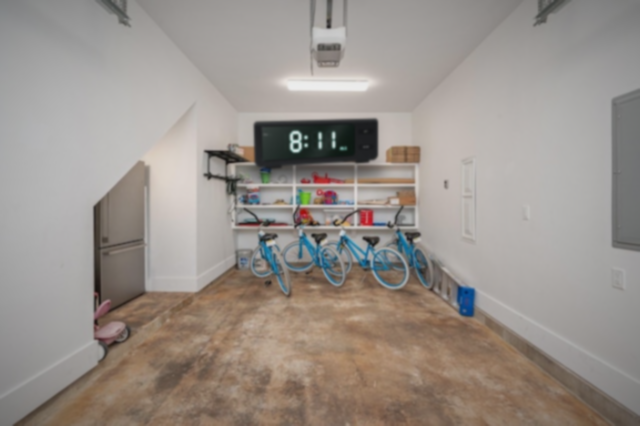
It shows h=8 m=11
